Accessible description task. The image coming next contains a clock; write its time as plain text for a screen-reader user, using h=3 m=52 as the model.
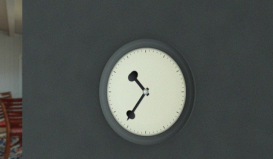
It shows h=10 m=36
